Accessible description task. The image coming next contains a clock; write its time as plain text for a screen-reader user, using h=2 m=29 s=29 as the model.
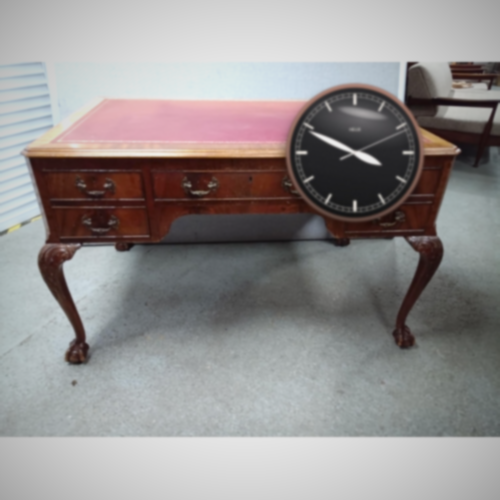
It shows h=3 m=49 s=11
